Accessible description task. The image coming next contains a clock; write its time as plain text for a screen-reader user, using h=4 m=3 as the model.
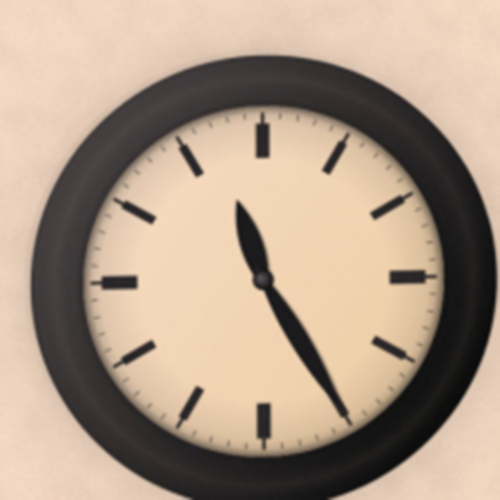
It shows h=11 m=25
